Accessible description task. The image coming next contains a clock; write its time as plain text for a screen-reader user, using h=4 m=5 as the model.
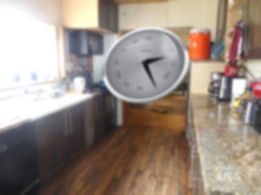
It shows h=2 m=25
